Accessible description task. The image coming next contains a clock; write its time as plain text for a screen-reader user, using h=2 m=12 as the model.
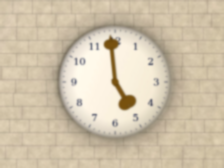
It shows h=4 m=59
